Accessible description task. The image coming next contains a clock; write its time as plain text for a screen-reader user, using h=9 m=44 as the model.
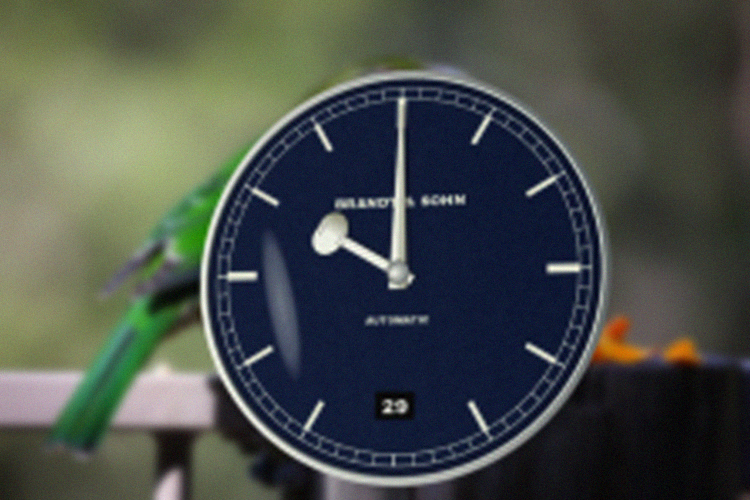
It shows h=10 m=0
